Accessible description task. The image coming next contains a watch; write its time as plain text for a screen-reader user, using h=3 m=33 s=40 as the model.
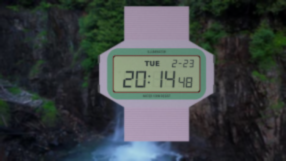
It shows h=20 m=14 s=48
